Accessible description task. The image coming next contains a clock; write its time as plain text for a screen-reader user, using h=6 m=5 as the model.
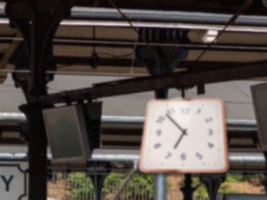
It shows h=6 m=53
